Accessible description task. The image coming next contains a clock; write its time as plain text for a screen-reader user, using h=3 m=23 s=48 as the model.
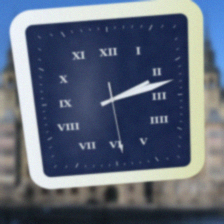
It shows h=2 m=12 s=29
